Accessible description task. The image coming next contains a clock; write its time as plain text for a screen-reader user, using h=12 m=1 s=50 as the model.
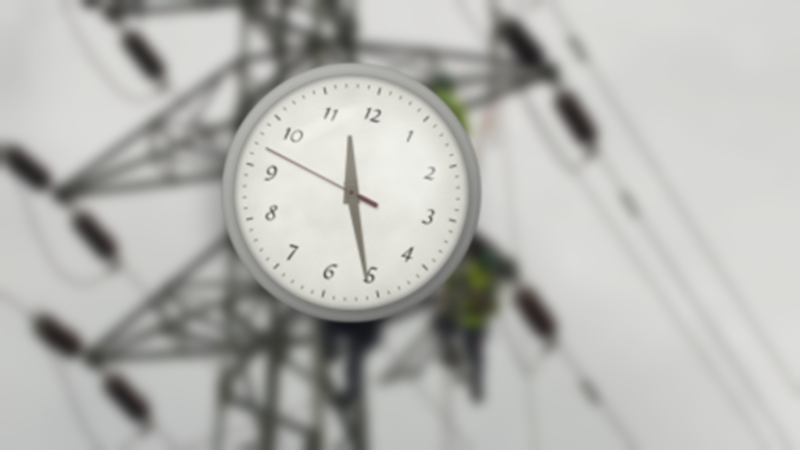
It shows h=11 m=25 s=47
